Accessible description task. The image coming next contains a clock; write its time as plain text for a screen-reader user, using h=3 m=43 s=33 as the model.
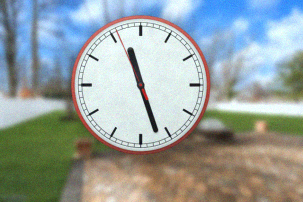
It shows h=11 m=26 s=56
